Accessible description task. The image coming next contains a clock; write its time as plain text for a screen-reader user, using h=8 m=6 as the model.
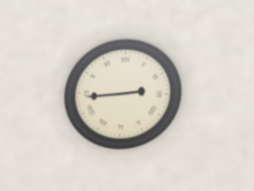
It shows h=2 m=44
